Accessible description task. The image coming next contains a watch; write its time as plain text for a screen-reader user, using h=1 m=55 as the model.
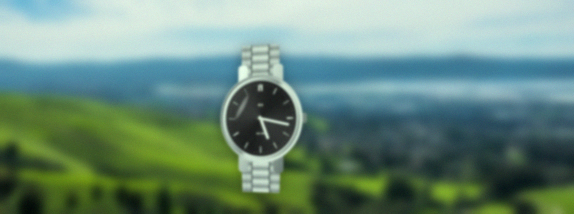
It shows h=5 m=17
